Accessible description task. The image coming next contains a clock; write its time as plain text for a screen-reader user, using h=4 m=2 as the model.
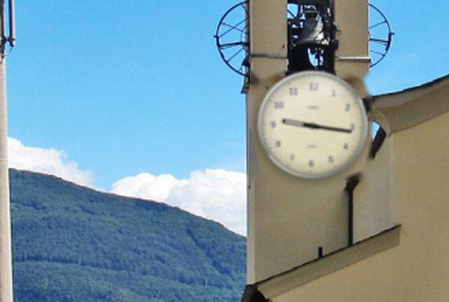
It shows h=9 m=16
